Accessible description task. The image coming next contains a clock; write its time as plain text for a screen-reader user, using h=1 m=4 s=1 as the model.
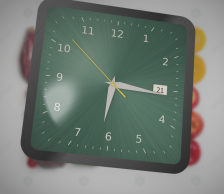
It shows h=6 m=15 s=52
